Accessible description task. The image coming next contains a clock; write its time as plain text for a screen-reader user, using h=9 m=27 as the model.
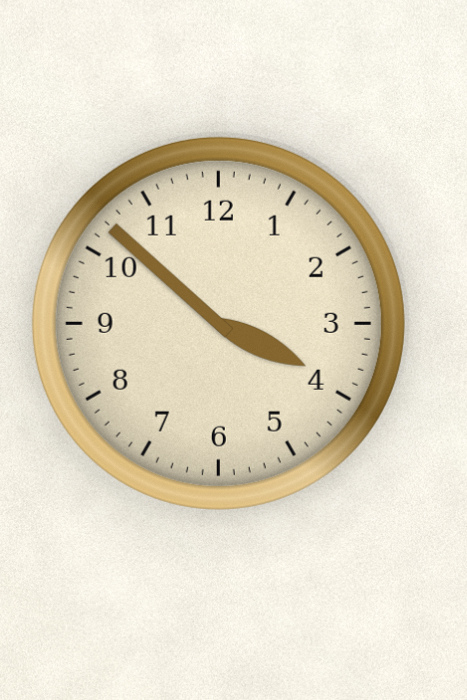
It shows h=3 m=52
